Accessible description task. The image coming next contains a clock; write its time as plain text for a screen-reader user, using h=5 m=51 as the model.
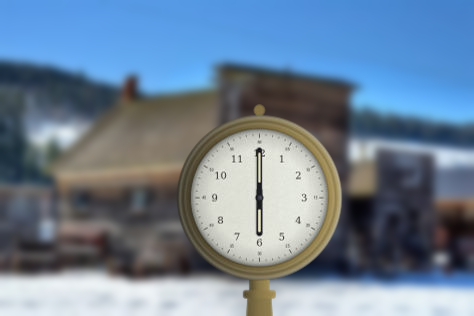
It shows h=6 m=0
